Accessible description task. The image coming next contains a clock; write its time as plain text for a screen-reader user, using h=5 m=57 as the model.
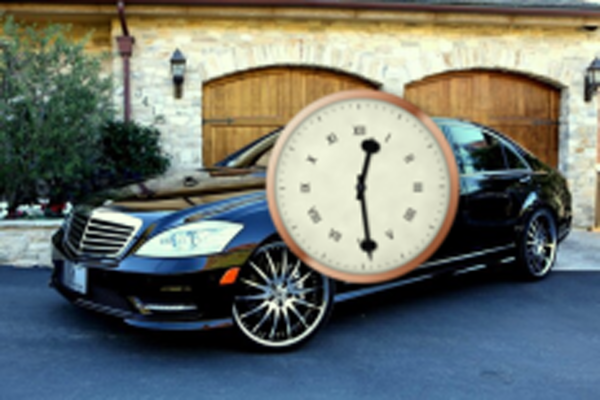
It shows h=12 m=29
